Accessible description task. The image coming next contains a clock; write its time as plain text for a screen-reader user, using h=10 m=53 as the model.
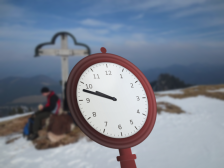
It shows h=9 m=48
